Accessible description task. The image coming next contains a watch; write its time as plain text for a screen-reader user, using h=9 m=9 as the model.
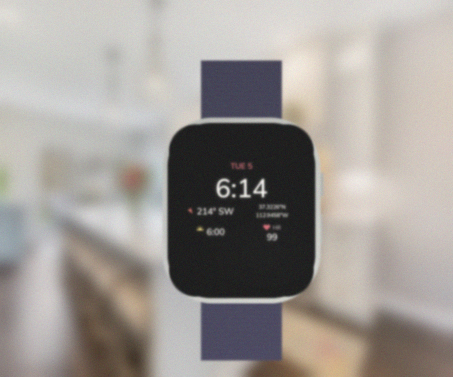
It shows h=6 m=14
